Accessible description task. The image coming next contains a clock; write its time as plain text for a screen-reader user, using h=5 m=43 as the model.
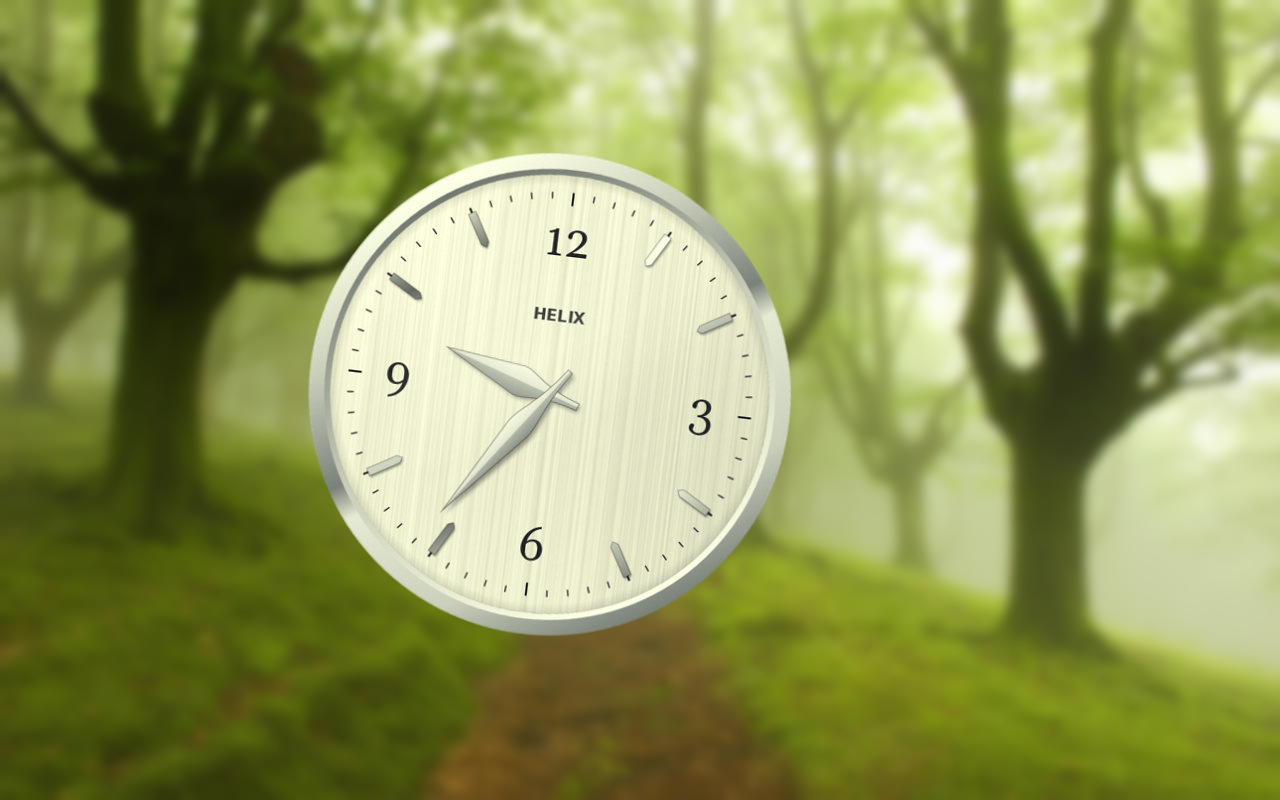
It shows h=9 m=36
